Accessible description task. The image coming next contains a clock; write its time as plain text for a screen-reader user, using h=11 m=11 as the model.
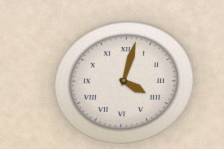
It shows h=4 m=2
